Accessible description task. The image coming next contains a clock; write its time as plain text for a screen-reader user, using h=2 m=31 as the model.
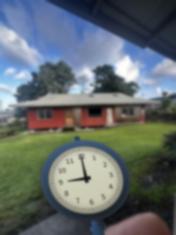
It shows h=9 m=0
